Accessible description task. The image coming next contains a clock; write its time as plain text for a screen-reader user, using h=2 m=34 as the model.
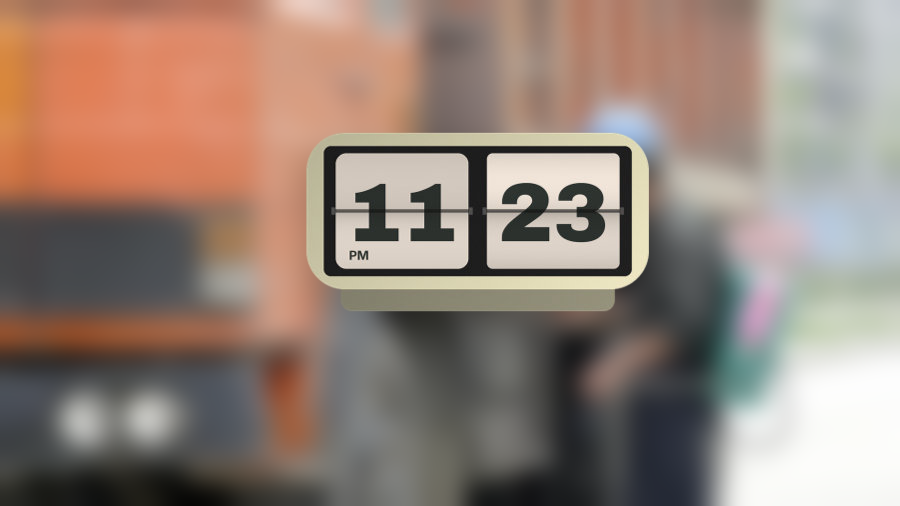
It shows h=11 m=23
